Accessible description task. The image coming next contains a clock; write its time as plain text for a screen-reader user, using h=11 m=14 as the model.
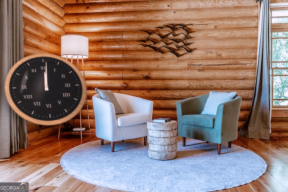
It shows h=12 m=1
